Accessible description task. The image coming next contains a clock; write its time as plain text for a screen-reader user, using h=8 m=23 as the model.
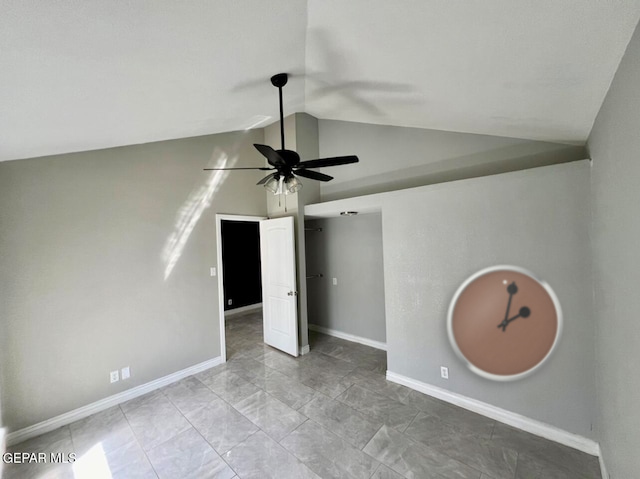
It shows h=2 m=2
